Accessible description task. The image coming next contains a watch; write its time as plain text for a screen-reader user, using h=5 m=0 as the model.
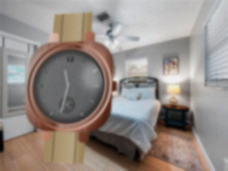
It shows h=11 m=32
